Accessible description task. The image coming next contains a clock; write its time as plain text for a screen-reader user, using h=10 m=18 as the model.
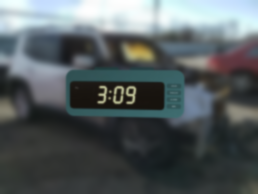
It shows h=3 m=9
